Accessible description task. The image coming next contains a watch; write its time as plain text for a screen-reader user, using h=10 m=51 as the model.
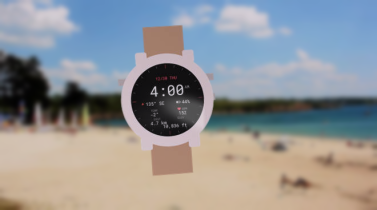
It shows h=4 m=0
